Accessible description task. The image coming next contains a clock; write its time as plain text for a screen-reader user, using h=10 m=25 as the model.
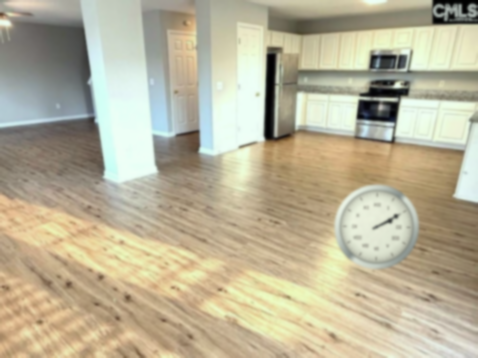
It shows h=2 m=10
